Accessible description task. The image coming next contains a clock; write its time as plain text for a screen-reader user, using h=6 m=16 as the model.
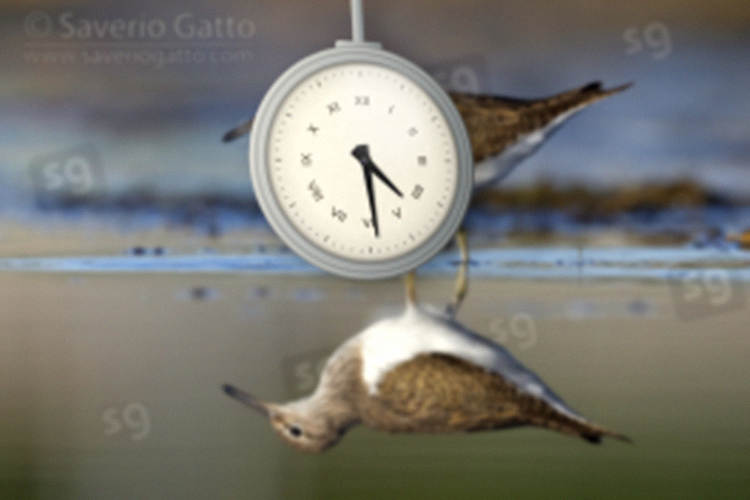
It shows h=4 m=29
